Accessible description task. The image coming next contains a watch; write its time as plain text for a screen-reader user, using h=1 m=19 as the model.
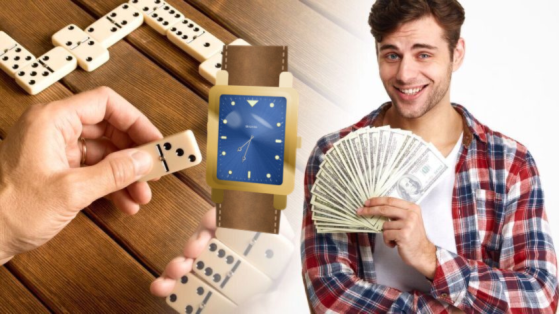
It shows h=7 m=33
